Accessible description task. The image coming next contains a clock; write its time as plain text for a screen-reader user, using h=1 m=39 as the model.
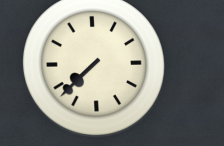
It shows h=7 m=38
